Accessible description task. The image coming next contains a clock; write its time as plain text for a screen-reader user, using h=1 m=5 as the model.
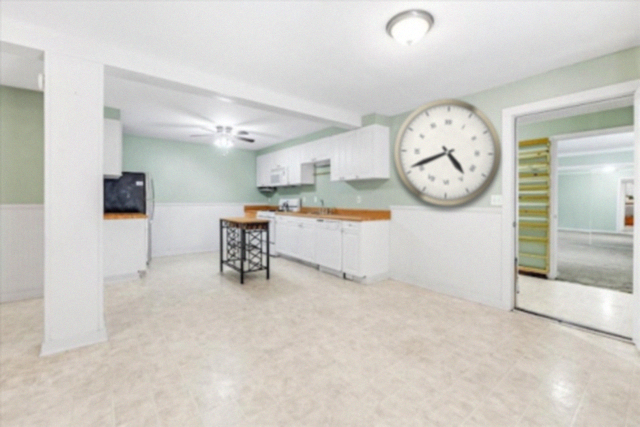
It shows h=4 m=41
